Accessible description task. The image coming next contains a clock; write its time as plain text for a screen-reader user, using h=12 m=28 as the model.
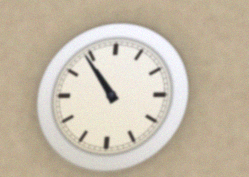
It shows h=10 m=54
